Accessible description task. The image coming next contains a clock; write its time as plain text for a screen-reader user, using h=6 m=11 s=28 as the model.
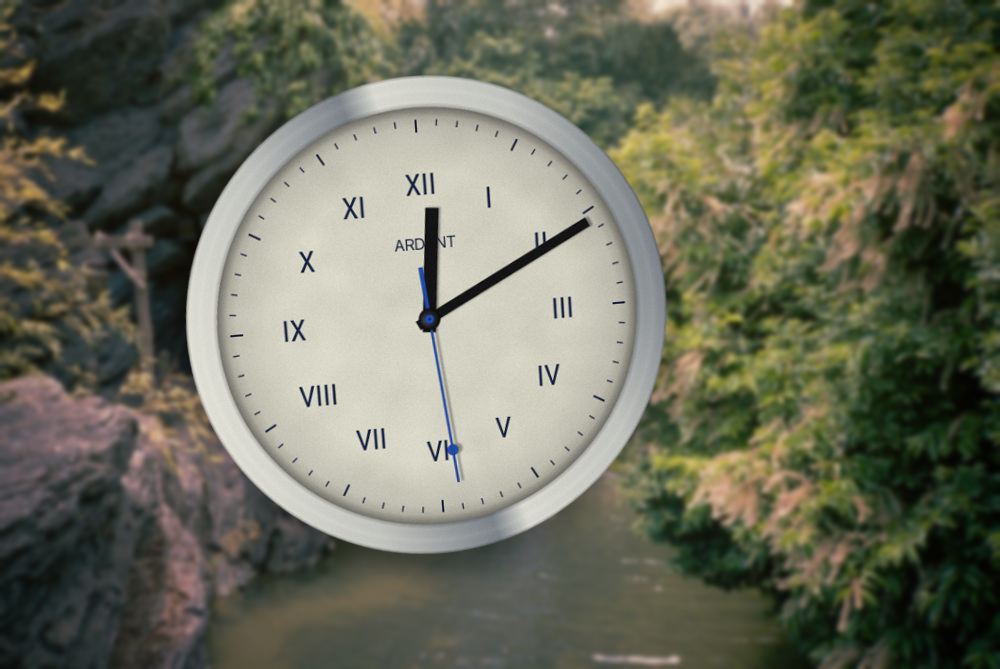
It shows h=12 m=10 s=29
